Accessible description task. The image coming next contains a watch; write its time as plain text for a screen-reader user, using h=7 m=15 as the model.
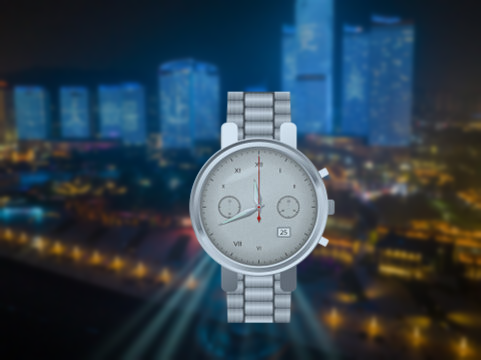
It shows h=11 m=41
